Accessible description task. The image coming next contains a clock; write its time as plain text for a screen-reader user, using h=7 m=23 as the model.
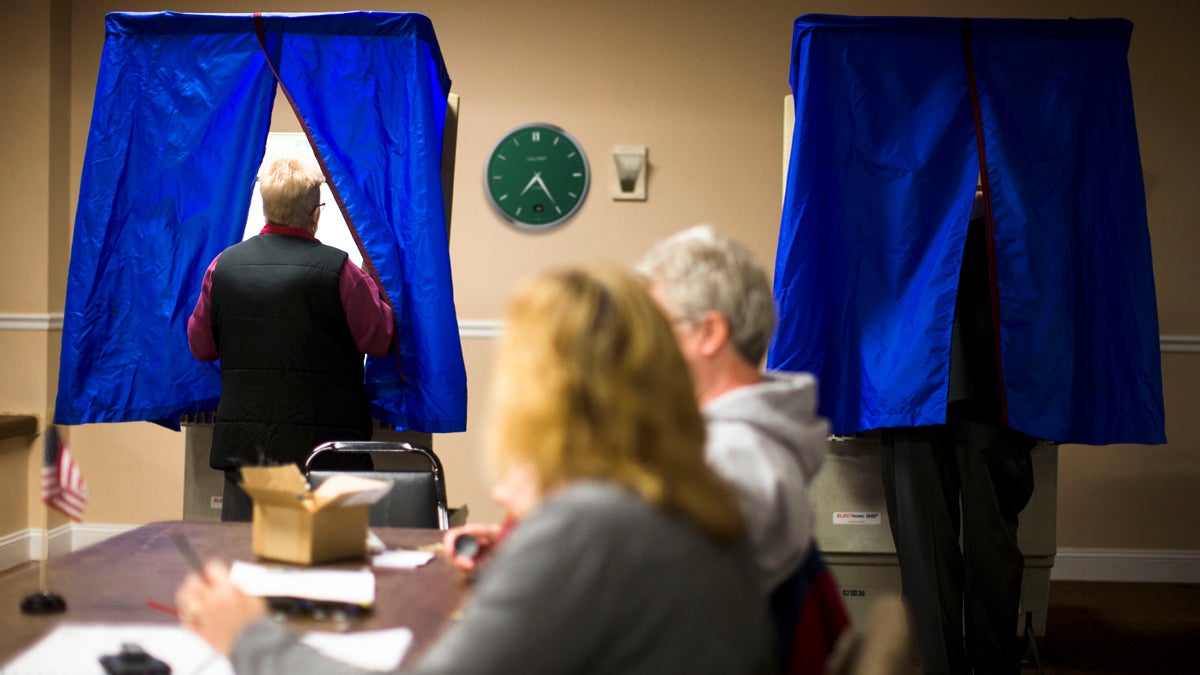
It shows h=7 m=25
